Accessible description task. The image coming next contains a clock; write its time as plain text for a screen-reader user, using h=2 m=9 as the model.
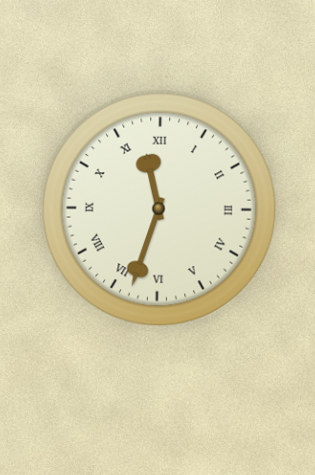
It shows h=11 m=33
